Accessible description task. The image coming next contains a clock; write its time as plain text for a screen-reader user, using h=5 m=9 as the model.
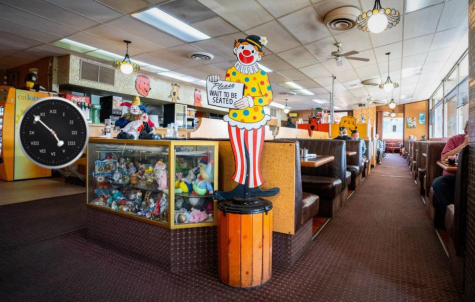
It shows h=4 m=52
